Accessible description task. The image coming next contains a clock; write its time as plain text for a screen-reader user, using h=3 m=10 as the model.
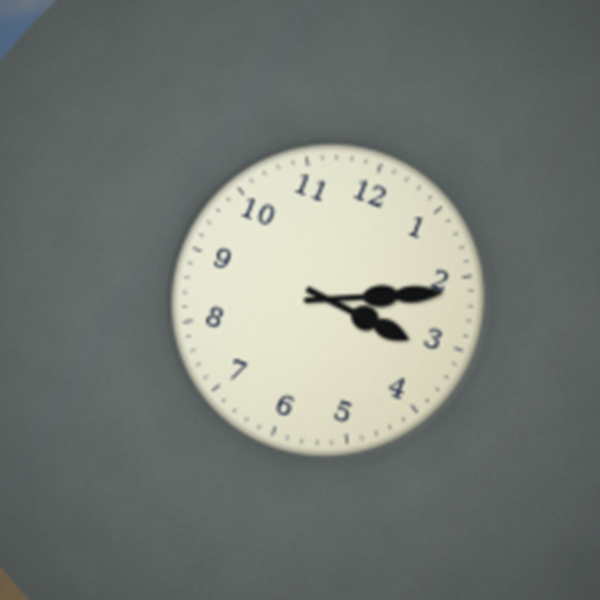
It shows h=3 m=11
